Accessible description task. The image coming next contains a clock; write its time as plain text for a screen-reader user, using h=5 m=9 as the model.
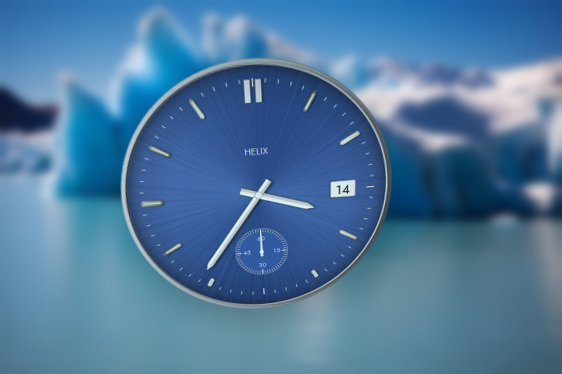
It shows h=3 m=36
